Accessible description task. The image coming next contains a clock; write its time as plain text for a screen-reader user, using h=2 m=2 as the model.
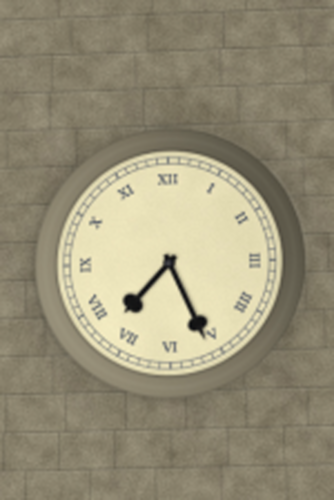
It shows h=7 m=26
